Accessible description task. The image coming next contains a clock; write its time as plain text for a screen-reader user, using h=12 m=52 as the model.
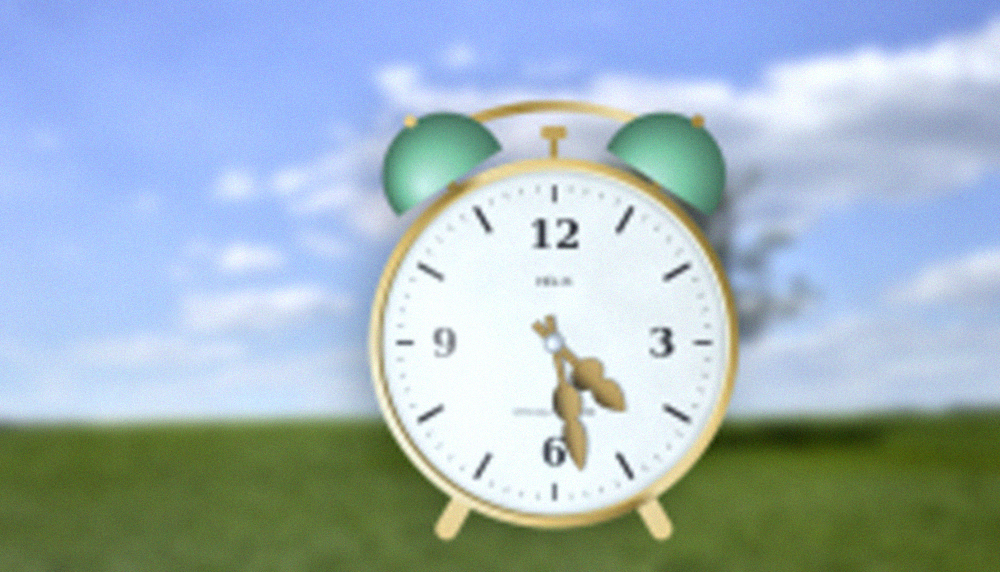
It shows h=4 m=28
